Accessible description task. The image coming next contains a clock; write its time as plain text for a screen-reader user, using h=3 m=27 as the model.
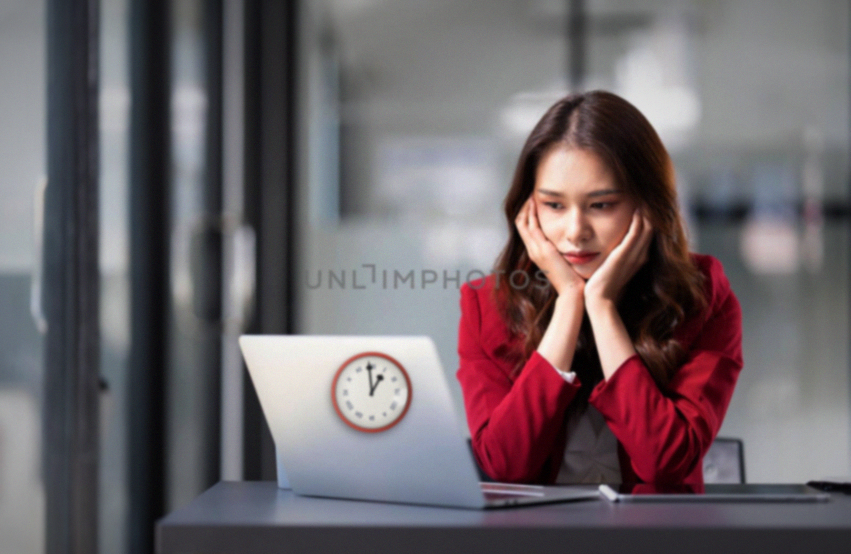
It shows h=12 m=59
